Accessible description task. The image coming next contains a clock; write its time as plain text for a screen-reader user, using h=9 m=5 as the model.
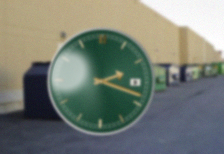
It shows h=2 m=18
